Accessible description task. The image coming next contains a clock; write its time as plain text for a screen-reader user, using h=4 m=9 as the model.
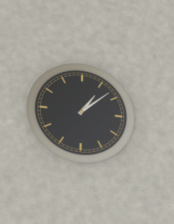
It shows h=1 m=8
